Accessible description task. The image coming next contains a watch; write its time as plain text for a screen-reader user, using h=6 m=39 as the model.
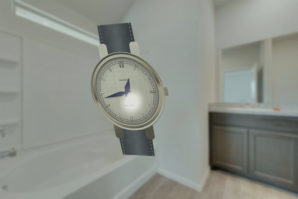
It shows h=12 m=43
